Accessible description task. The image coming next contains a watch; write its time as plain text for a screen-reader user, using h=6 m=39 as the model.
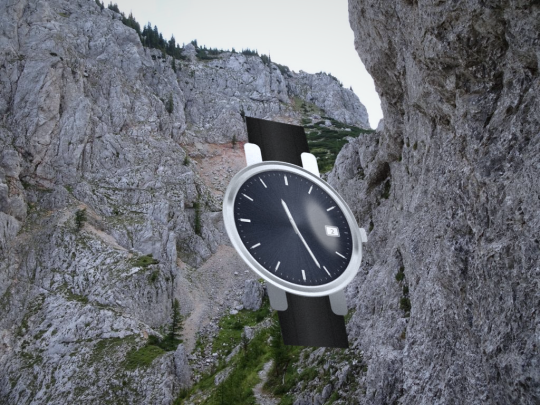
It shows h=11 m=26
